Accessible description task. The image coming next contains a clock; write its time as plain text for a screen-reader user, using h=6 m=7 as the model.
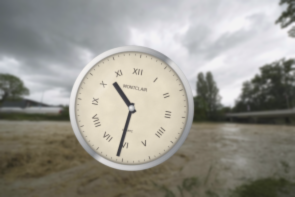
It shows h=10 m=31
